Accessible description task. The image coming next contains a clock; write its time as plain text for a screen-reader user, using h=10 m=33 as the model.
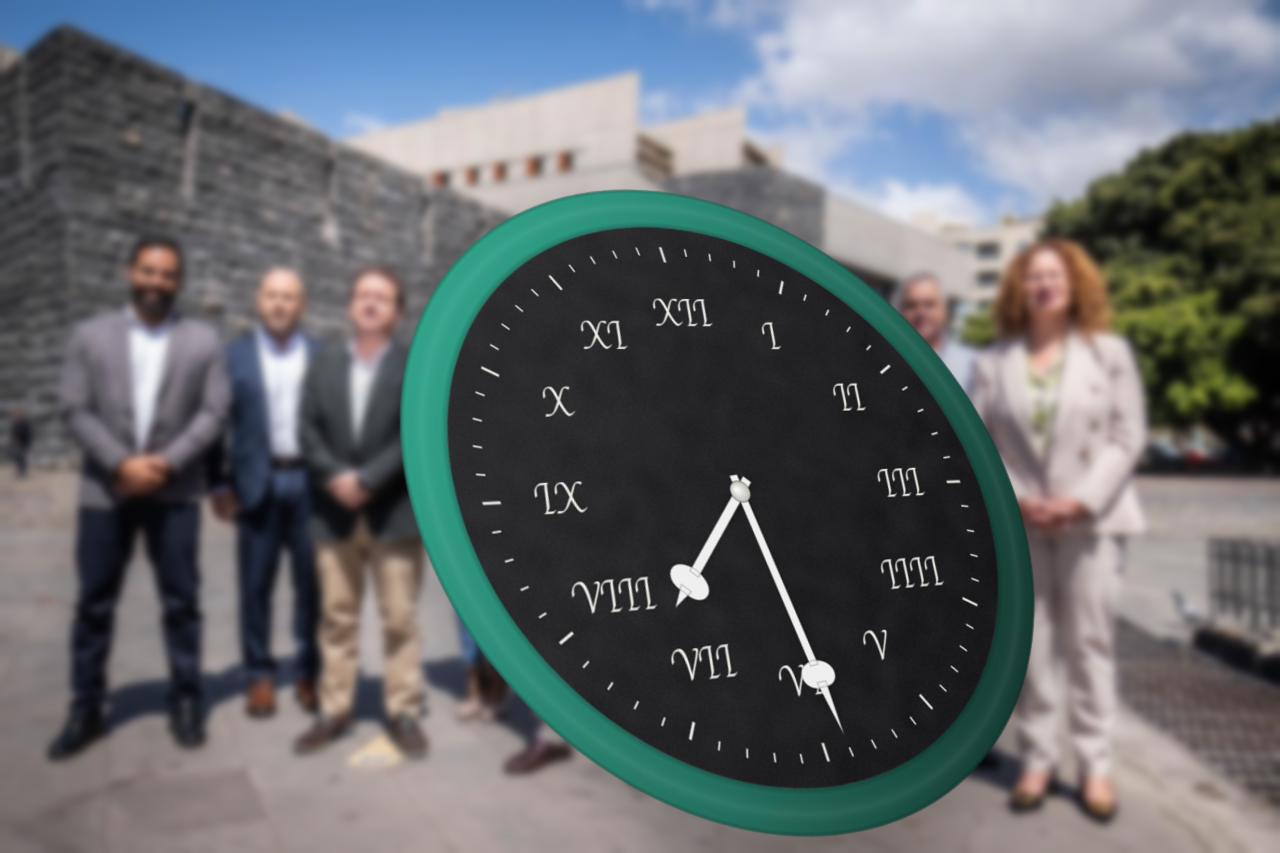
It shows h=7 m=29
